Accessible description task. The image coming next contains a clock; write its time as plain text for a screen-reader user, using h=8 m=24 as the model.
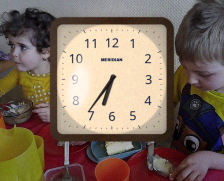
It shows h=6 m=36
